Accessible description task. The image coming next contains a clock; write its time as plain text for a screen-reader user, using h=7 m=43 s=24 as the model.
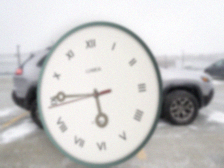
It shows h=5 m=45 s=44
